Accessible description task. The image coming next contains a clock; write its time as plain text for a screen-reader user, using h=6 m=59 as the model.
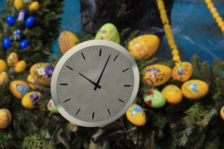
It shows h=10 m=3
